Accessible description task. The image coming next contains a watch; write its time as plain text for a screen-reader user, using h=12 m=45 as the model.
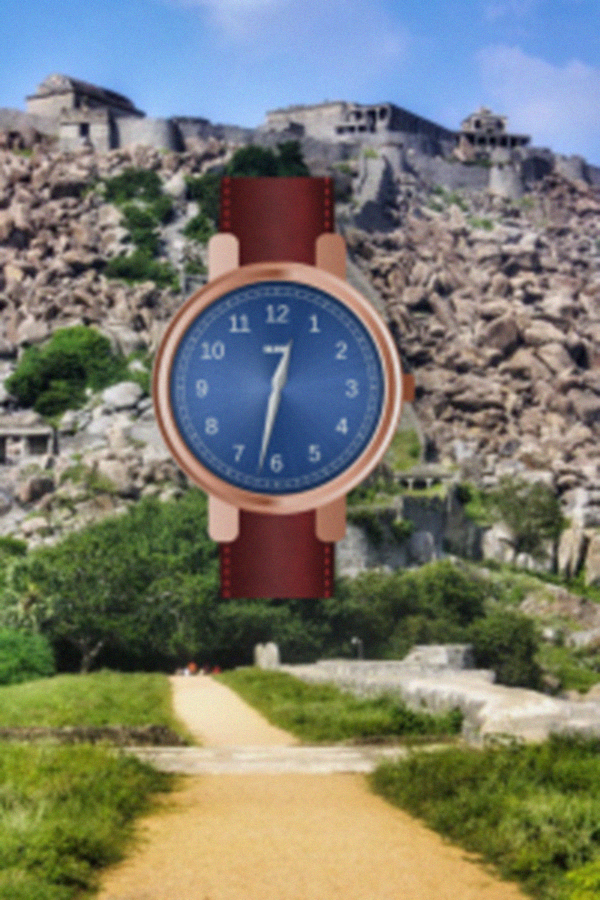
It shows h=12 m=32
